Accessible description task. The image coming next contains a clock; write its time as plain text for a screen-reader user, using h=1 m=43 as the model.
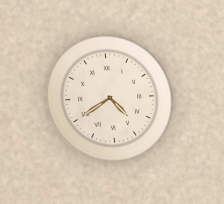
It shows h=4 m=40
